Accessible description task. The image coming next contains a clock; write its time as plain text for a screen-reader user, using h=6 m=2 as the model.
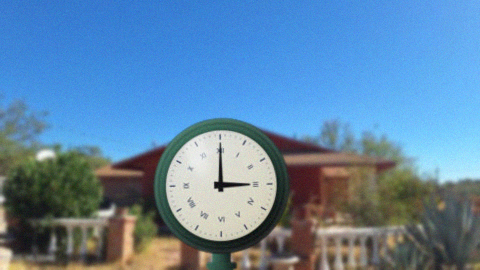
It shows h=3 m=0
